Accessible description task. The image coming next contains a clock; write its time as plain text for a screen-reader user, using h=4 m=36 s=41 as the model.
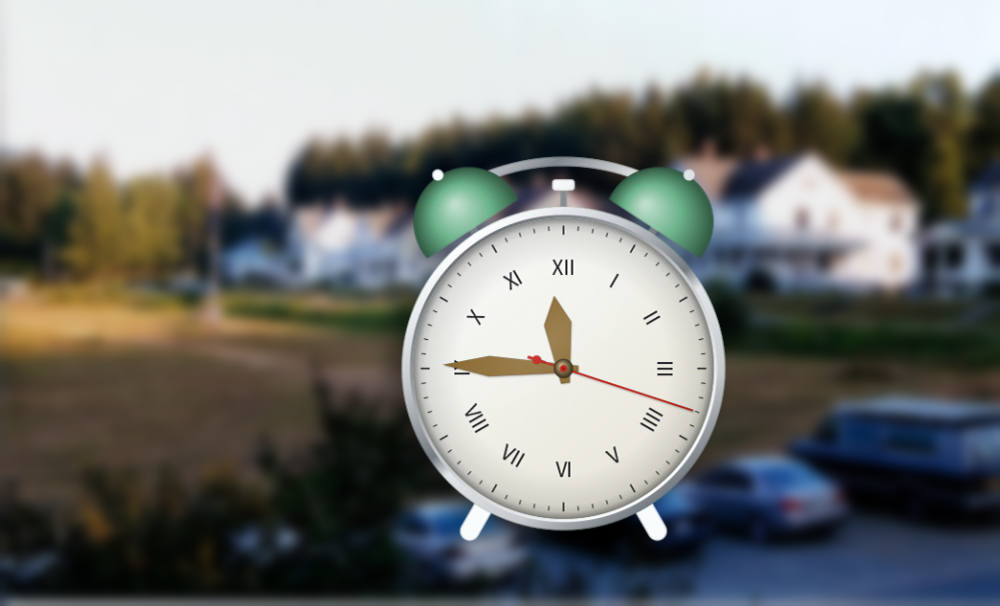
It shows h=11 m=45 s=18
